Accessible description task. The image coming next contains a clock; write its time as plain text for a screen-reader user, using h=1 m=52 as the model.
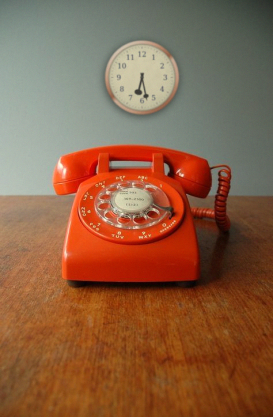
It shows h=6 m=28
